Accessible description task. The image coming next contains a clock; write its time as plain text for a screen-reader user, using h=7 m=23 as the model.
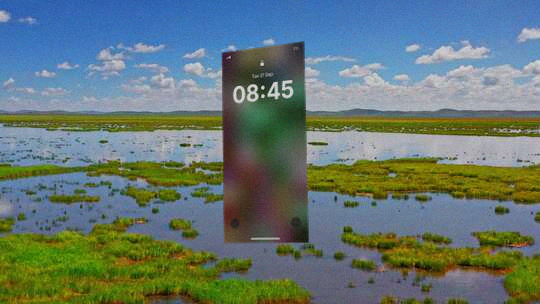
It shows h=8 m=45
